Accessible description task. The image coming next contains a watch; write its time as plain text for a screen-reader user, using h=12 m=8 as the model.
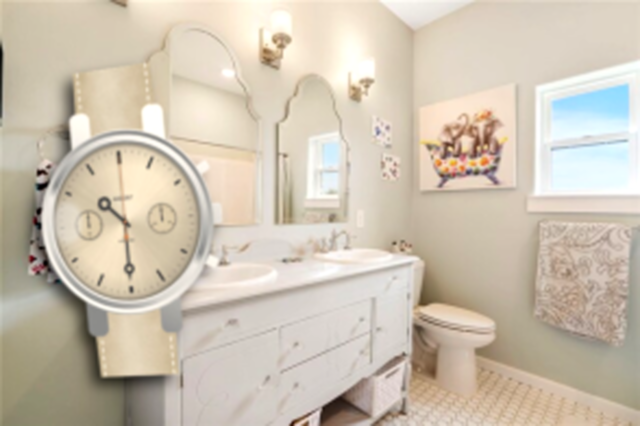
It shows h=10 m=30
